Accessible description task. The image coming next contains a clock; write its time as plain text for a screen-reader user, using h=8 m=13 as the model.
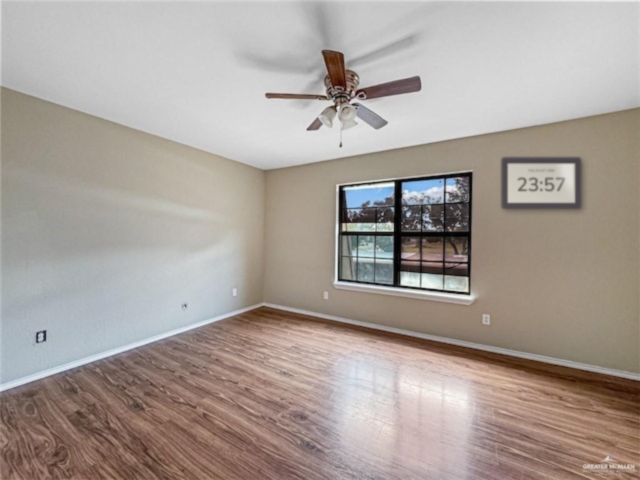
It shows h=23 m=57
